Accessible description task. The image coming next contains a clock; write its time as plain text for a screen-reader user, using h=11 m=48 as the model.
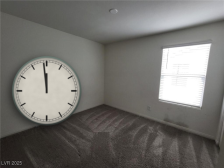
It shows h=11 m=59
